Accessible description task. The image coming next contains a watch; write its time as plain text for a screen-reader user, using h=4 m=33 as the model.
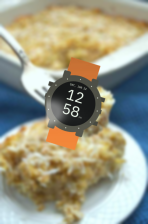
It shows h=12 m=58
